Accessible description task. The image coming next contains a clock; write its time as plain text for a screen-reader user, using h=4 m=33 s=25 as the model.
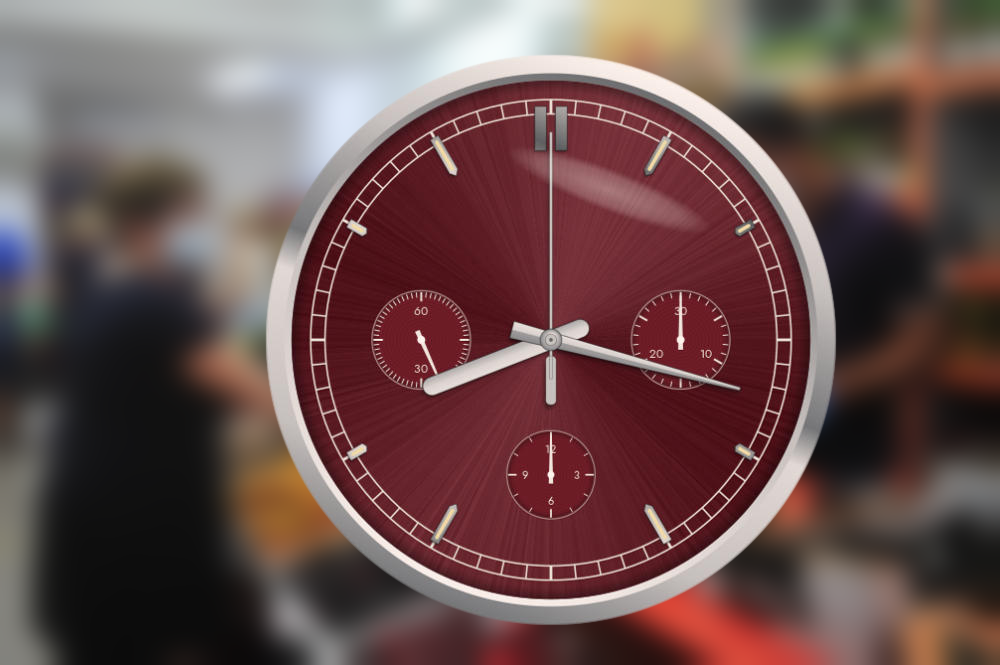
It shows h=8 m=17 s=26
